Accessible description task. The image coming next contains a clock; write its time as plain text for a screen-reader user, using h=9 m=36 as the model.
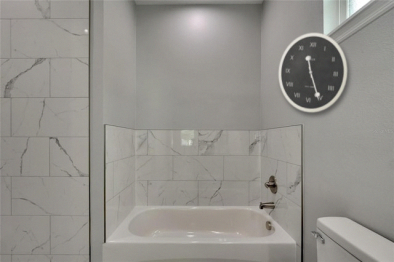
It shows h=11 m=26
